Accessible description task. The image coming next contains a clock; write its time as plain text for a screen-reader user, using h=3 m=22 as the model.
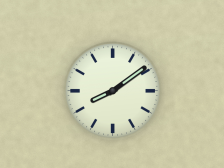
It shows h=8 m=9
